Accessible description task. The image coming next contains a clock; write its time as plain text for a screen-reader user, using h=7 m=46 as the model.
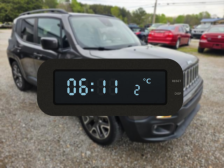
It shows h=6 m=11
